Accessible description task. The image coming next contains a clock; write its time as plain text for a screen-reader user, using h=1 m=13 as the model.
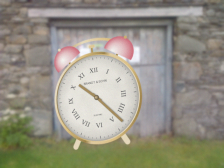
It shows h=10 m=23
